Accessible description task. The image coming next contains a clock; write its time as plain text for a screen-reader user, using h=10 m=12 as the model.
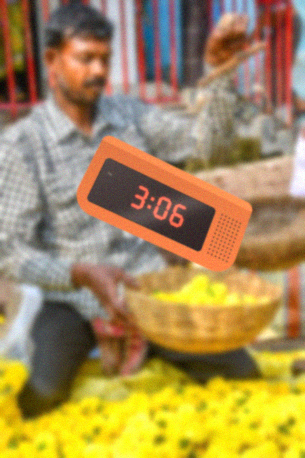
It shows h=3 m=6
